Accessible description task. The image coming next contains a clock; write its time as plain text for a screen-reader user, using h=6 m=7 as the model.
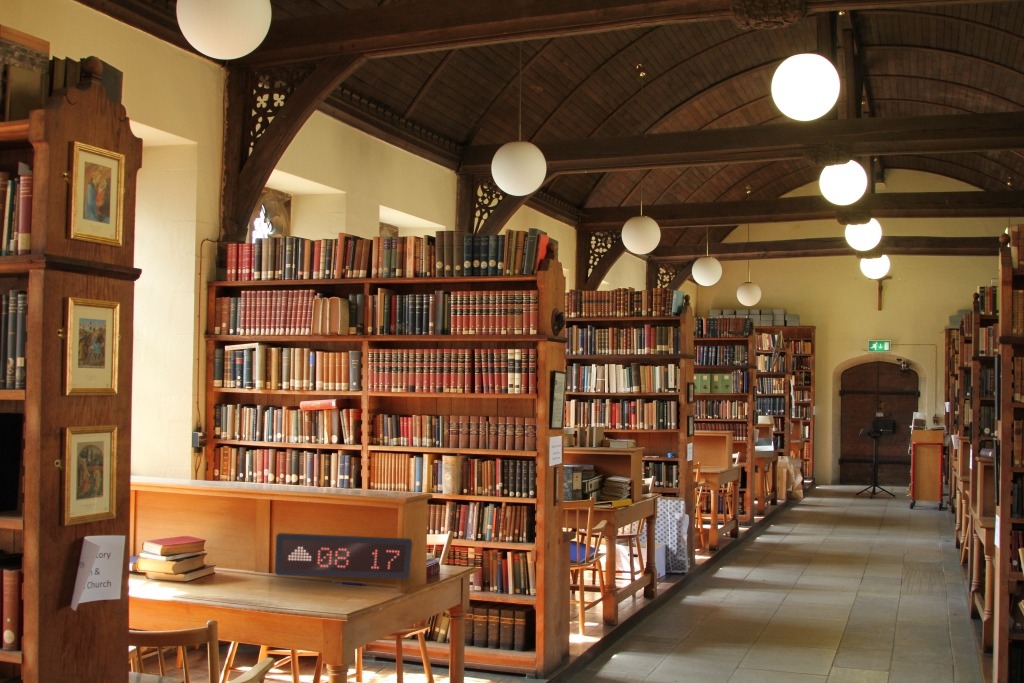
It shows h=8 m=17
